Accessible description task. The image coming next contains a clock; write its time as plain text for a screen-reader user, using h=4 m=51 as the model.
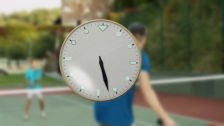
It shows h=5 m=27
